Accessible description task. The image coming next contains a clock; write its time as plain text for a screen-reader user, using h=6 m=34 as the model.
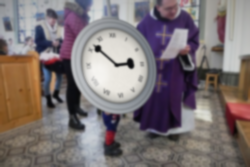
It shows h=2 m=52
